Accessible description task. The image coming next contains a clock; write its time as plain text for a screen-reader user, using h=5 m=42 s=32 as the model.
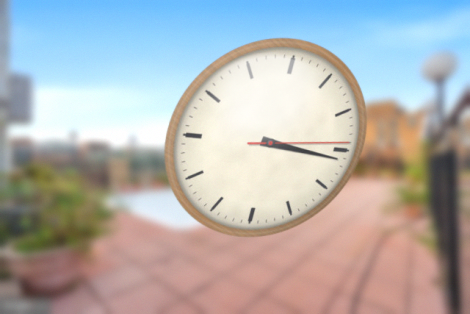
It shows h=3 m=16 s=14
